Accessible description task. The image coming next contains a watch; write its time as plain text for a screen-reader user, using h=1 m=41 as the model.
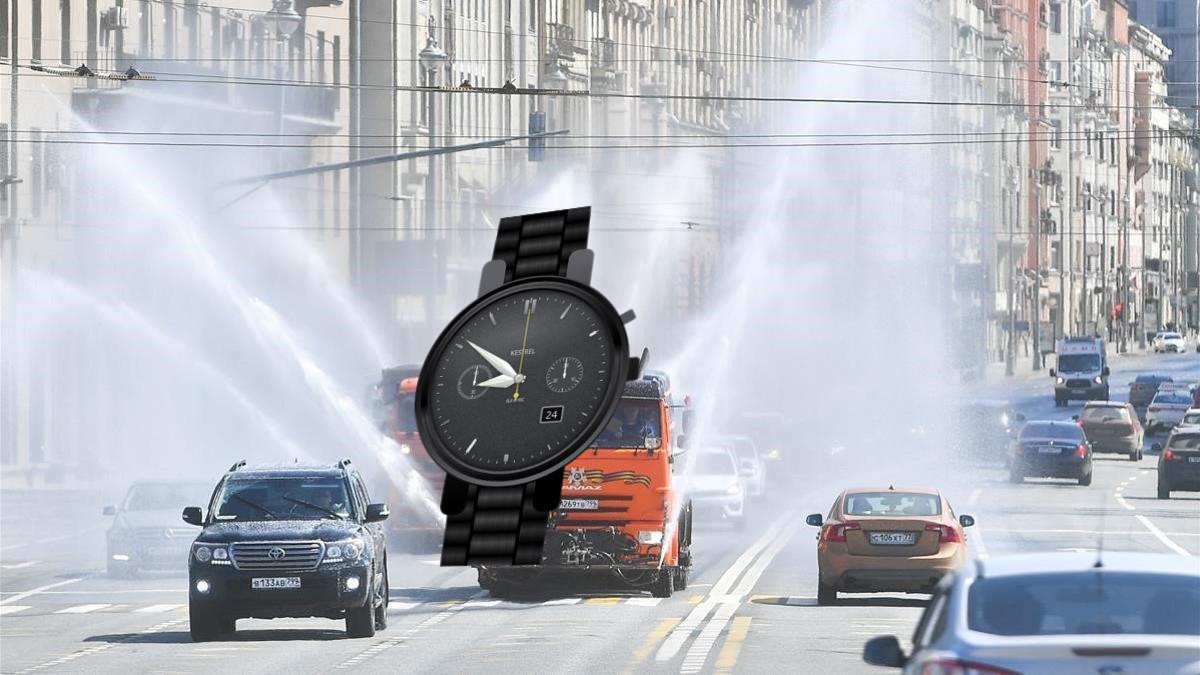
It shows h=8 m=51
